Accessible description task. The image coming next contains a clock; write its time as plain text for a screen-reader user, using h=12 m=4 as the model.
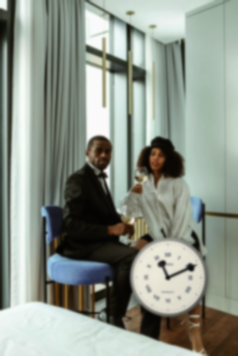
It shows h=11 m=11
